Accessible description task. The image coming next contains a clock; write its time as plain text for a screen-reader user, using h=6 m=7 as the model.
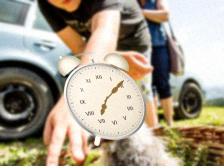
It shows h=7 m=9
